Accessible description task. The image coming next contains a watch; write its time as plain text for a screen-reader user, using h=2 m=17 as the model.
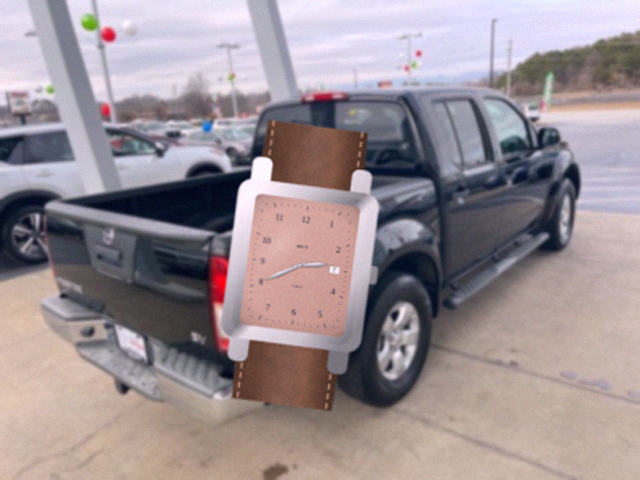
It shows h=2 m=40
